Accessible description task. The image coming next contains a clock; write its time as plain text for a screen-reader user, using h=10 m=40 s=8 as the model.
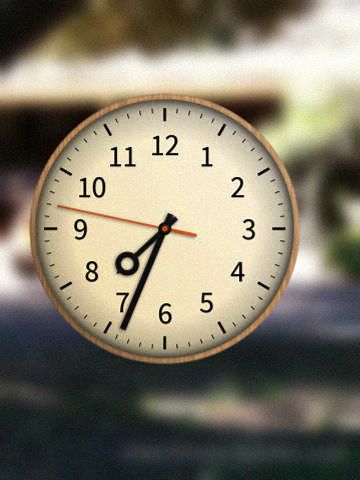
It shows h=7 m=33 s=47
